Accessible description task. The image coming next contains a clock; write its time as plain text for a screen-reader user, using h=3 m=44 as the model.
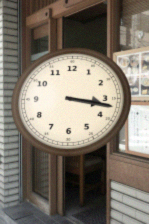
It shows h=3 m=17
